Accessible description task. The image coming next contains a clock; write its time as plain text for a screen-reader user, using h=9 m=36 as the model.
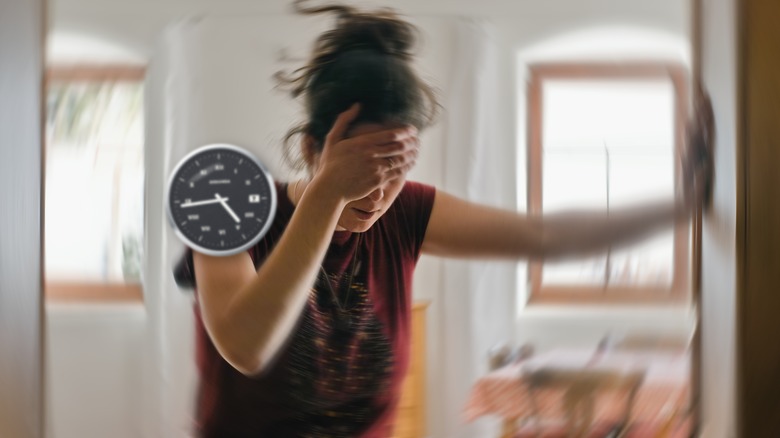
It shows h=4 m=44
